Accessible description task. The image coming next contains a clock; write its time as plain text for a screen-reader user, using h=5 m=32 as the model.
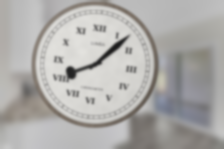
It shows h=8 m=7
